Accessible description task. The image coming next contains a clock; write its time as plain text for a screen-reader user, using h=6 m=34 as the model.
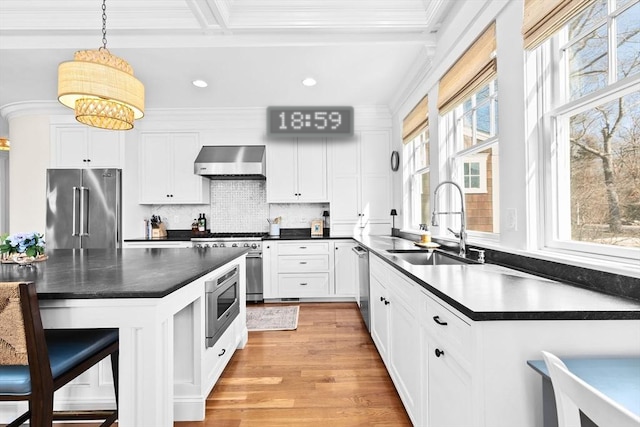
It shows h=18 m=59
